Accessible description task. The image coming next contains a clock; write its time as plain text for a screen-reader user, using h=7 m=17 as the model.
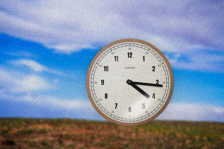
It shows h=4 m=16
